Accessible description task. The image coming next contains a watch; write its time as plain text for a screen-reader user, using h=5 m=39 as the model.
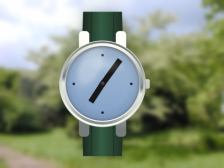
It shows h=7 m=6
